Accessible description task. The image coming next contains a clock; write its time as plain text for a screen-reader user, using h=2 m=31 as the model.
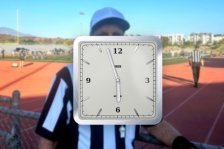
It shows h=5 m=57
